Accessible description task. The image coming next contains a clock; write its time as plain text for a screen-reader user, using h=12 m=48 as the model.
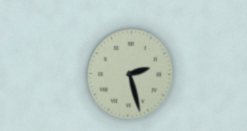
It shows h=2 m=27
